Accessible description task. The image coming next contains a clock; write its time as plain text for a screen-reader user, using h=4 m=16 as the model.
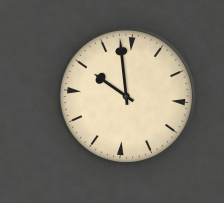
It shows h=9 m=58
